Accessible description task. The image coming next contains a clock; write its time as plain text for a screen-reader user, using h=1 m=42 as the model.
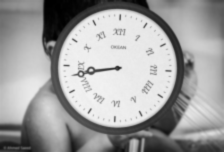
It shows h=8 m=43
